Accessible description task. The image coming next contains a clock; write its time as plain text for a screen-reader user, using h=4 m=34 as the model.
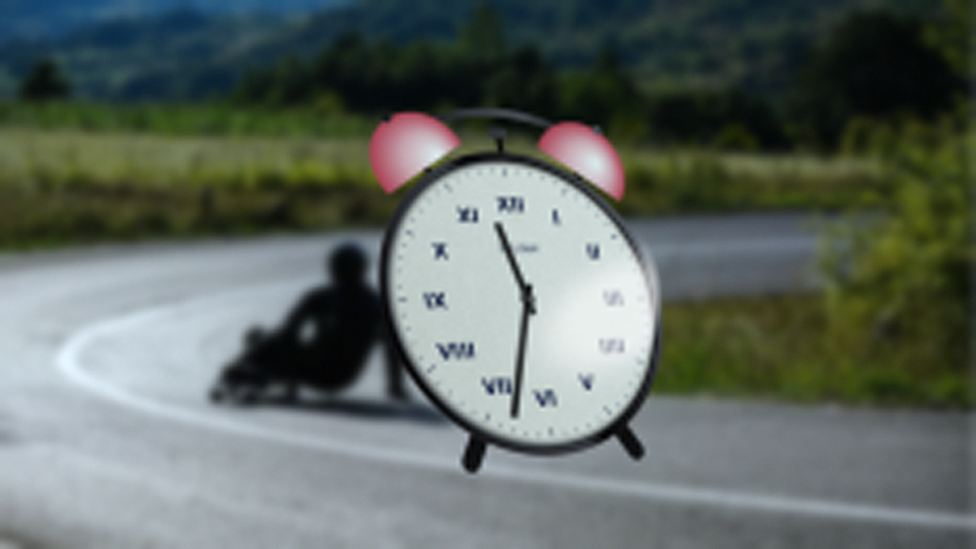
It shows h=11 m=33
